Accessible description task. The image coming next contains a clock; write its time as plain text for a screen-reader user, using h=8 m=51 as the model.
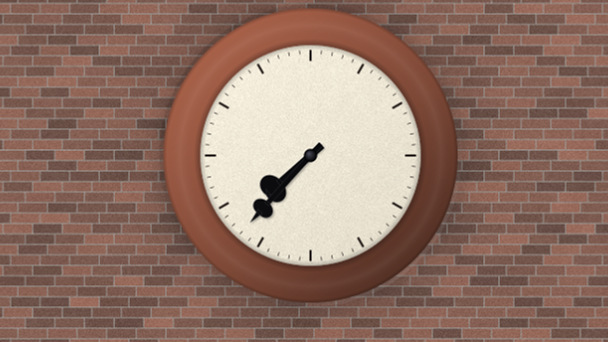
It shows h=7 m=37
